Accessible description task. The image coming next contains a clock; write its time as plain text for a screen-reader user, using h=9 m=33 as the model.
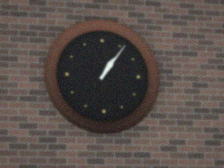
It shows h=1 m=6
